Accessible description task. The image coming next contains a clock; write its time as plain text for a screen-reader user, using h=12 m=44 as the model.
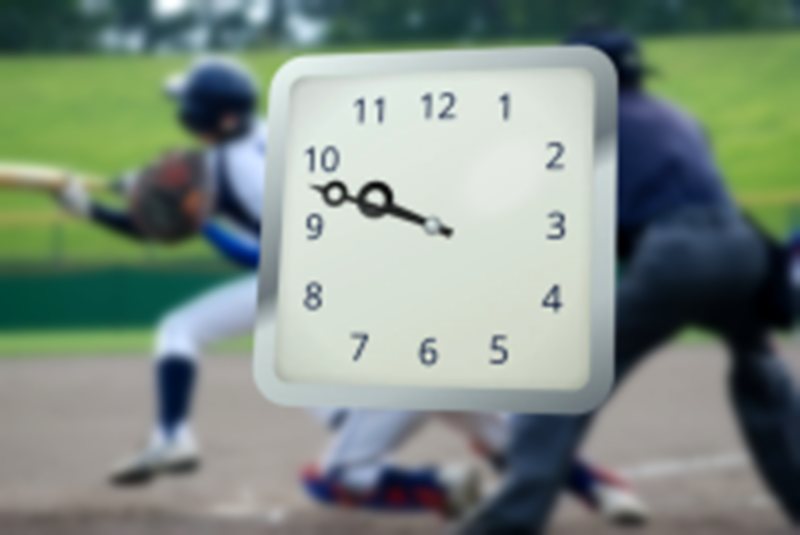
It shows h=9 m=48
